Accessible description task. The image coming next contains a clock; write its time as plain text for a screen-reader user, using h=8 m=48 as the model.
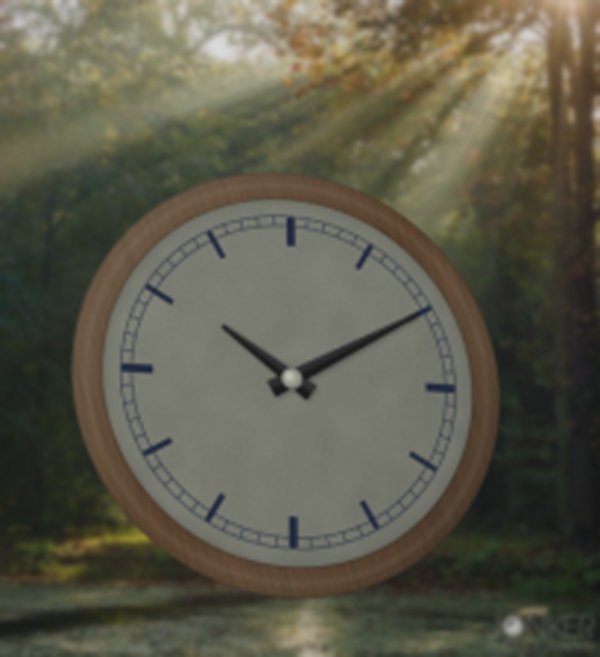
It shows h=10 m=10
